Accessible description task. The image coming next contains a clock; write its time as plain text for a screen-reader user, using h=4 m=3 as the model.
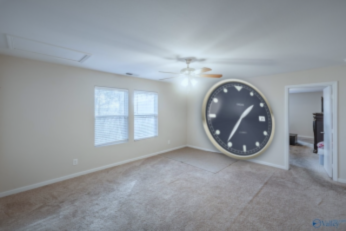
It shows h=1 m=36
